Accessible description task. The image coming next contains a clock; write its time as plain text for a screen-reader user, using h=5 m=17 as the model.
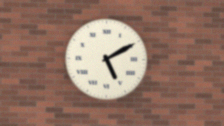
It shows h=5 m=10
